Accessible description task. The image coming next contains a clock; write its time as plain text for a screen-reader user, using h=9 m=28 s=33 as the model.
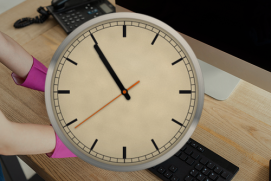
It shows h=10 m=54 s=39
